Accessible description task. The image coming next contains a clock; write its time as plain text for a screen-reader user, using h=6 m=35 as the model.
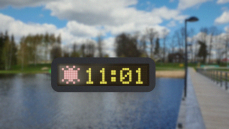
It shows h=11 m=1
